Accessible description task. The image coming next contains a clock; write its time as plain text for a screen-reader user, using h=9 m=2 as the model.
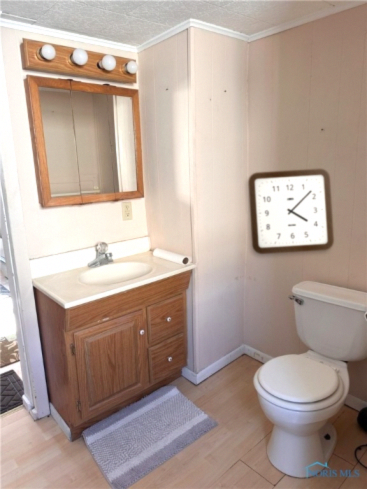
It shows h=4 m=8
